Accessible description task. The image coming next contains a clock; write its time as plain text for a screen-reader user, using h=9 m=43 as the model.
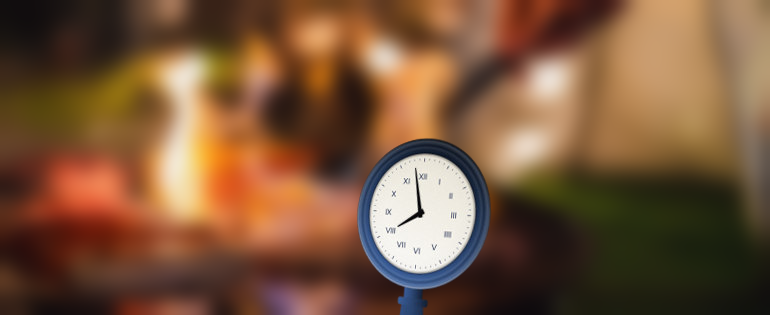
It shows h=7 m=58
